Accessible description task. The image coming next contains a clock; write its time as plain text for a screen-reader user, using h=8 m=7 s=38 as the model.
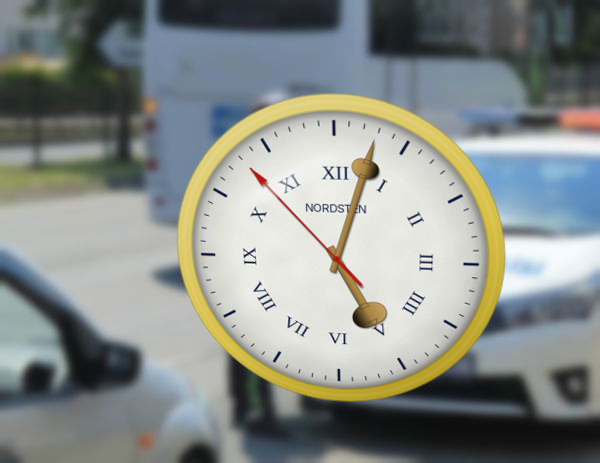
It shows h=5 m=2 s=53
